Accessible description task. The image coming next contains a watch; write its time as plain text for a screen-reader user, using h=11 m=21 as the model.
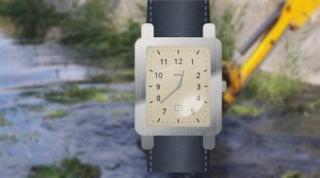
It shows h=12 m=38
